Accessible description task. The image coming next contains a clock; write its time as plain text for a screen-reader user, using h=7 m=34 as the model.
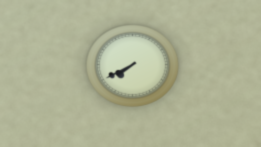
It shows h=7 m=40
